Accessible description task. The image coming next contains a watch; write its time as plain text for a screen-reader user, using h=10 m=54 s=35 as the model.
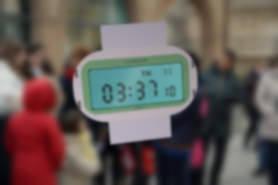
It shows h=3 m=37 s=10
